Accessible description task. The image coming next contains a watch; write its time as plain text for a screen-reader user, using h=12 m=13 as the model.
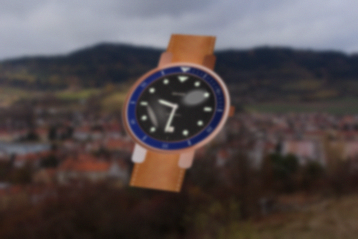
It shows h=9 m=31
